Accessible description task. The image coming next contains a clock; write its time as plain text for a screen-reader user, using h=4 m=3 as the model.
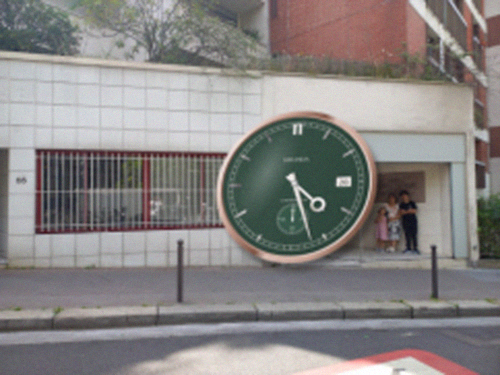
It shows h=4 m=27
